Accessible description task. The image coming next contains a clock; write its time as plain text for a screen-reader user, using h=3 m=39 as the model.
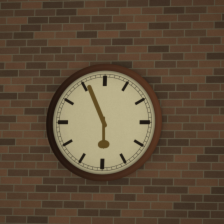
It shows h=5 m=56
